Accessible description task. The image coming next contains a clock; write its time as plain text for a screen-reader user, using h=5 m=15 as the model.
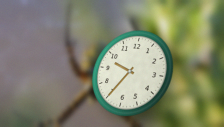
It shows h=9 m=35
